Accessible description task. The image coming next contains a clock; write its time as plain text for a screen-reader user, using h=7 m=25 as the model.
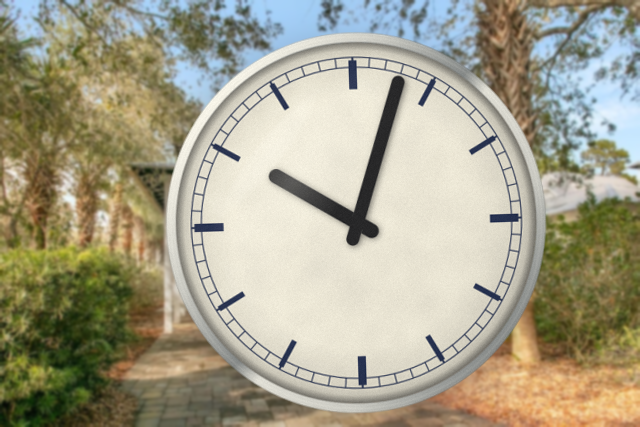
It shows h=10 m=3
